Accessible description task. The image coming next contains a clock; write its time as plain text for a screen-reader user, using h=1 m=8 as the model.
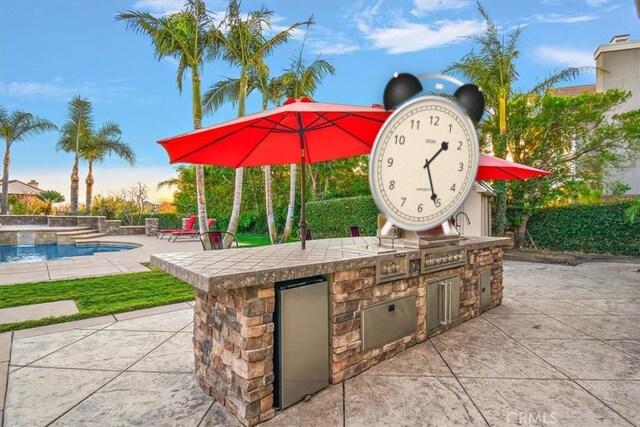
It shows h=1 m=26
